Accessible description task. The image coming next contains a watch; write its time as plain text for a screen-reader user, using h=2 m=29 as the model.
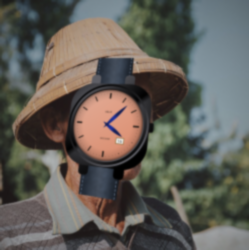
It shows h=4 m=7
